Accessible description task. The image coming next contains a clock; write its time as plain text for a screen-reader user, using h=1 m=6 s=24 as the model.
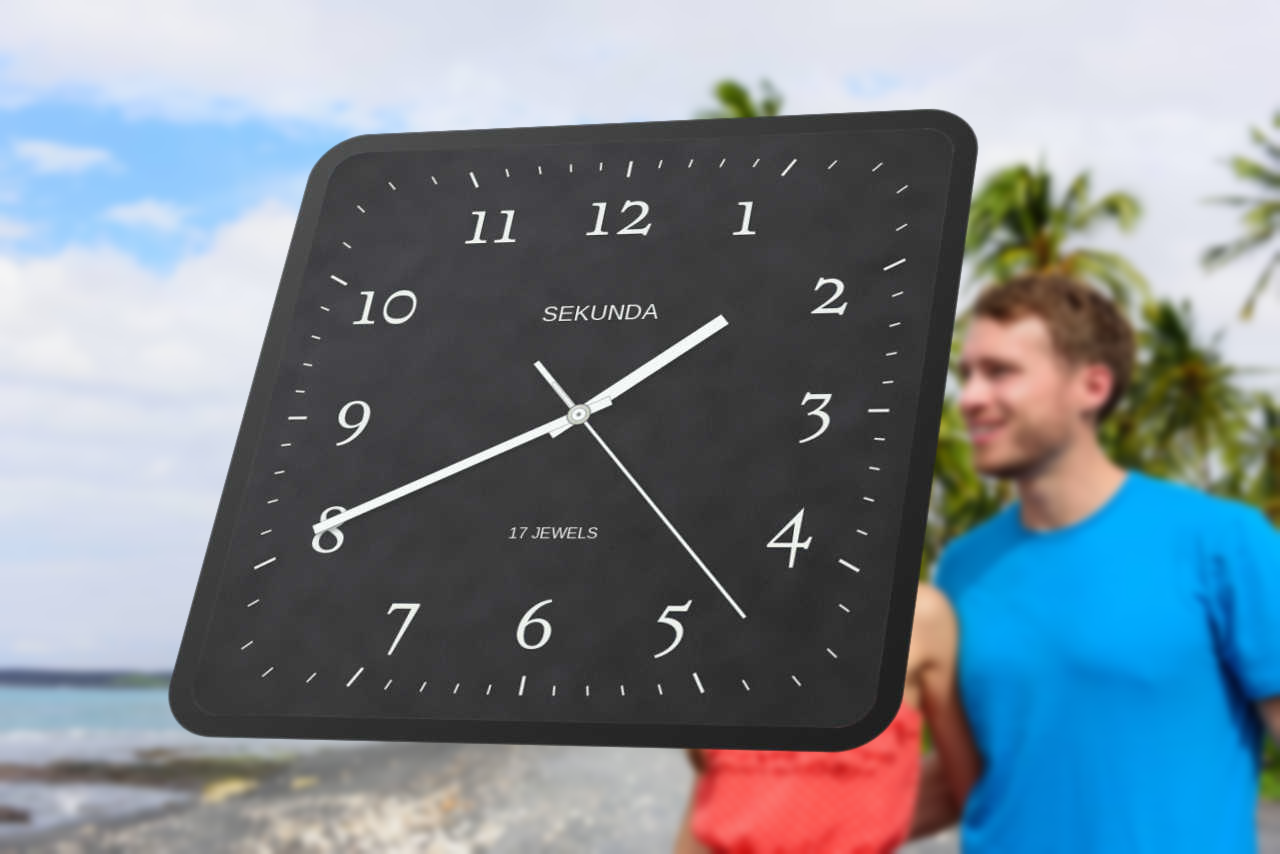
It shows h=1 m=40 s=23
